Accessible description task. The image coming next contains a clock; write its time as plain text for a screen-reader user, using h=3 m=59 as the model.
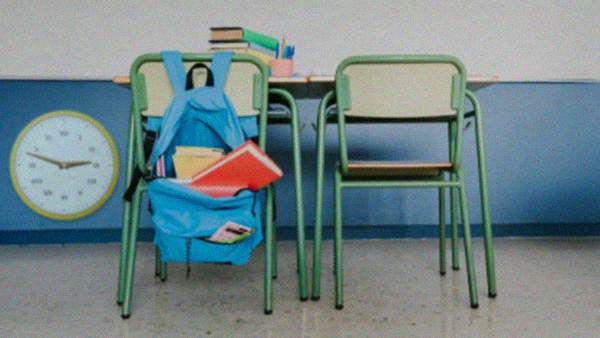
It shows h=2 m=48
